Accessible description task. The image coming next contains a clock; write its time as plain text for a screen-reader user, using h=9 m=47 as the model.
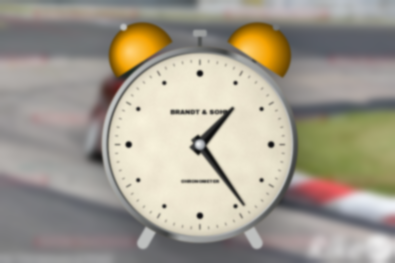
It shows h=1 m=24
